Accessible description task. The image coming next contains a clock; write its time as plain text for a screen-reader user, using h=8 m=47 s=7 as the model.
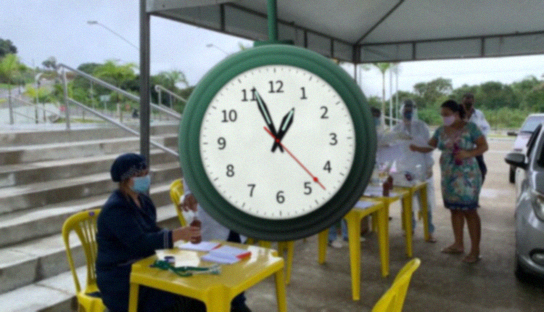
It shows h=12 m=56 s=23
